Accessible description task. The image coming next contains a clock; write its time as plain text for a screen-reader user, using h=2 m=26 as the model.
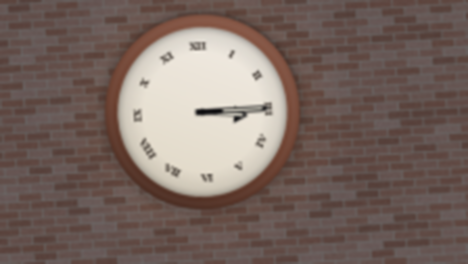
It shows h=3 m=15
